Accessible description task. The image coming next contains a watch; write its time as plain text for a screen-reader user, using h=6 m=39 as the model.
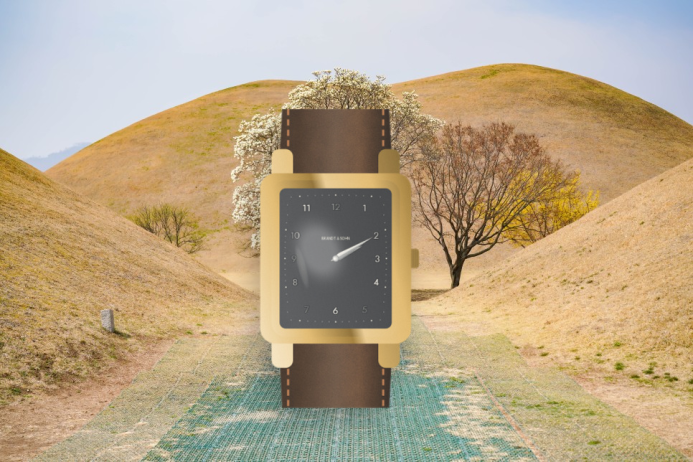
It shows h=2 m=10
